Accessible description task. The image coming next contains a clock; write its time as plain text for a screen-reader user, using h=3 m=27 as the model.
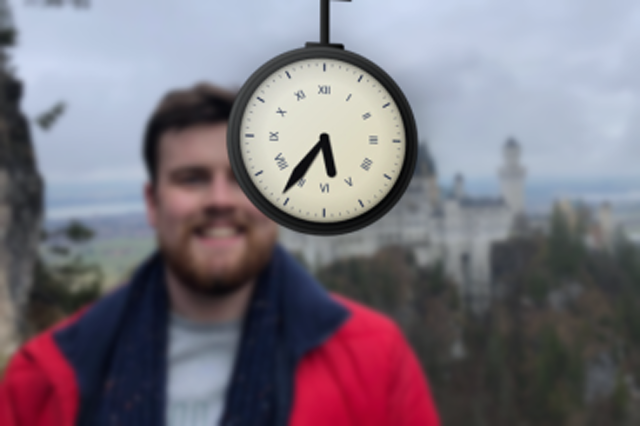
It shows h=5 m=36
